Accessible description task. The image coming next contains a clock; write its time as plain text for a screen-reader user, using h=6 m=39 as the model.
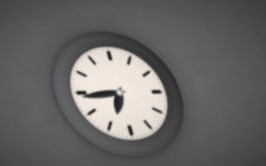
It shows h=6 m=44
